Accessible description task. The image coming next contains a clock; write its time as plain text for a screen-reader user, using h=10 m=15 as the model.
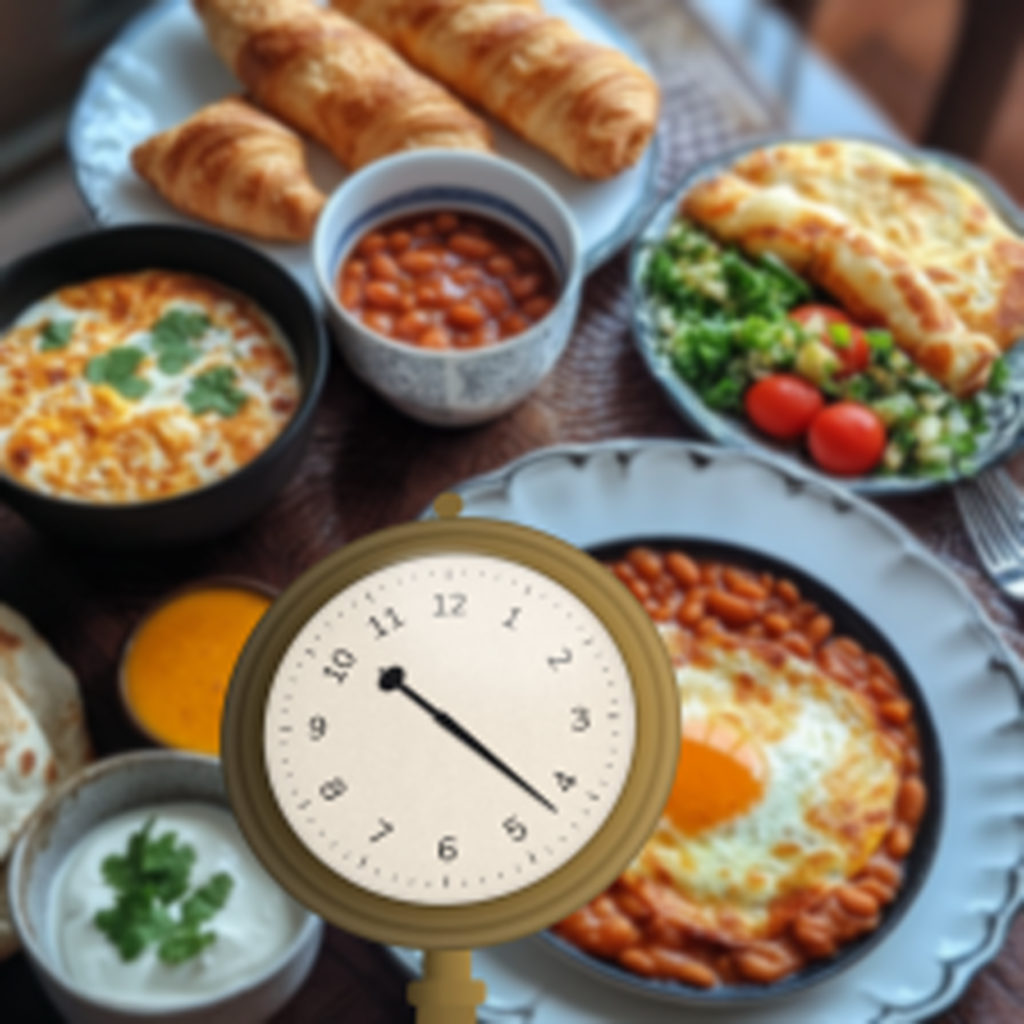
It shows h=10 m=22
